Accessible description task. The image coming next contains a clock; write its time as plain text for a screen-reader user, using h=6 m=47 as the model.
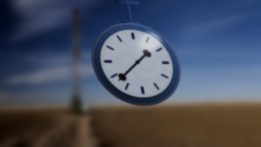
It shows h=1 m=38
